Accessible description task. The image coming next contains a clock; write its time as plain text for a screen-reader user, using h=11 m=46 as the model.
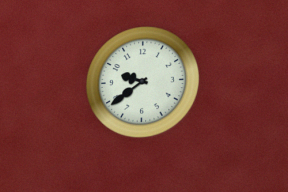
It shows h=9 m=39
